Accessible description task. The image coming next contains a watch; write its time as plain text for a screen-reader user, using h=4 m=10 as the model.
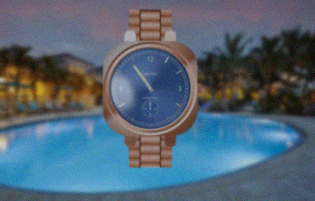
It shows h=10 m=54
